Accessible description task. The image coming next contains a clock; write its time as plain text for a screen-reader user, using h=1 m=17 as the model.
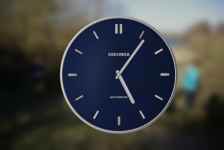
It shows h=5 m=6
